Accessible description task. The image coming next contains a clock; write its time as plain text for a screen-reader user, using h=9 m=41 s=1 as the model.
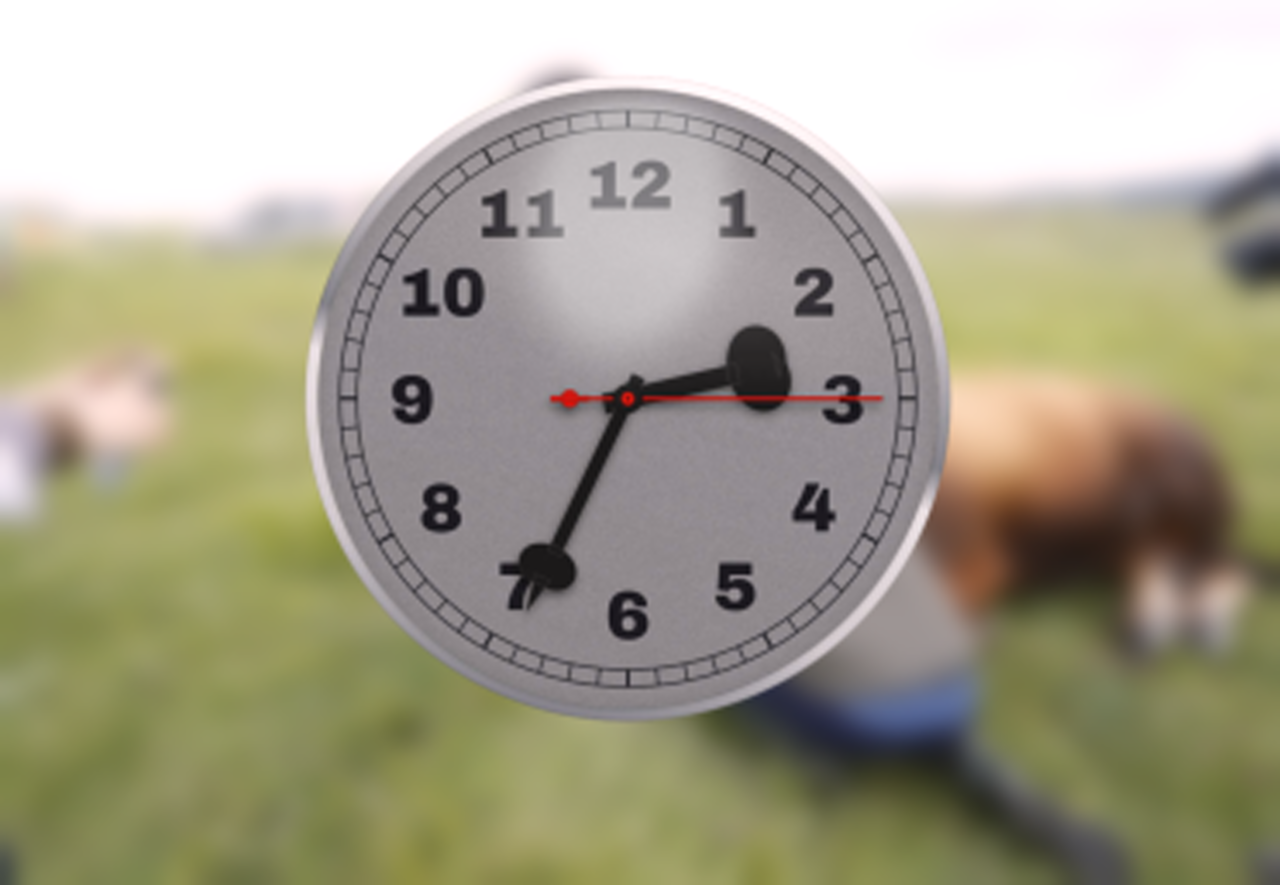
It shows h=2 m=34 s=15
